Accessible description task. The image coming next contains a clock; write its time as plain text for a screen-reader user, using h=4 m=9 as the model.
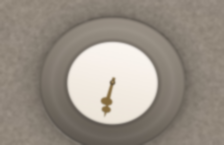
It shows h=6 m=32
